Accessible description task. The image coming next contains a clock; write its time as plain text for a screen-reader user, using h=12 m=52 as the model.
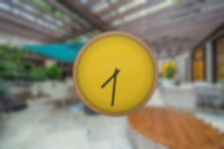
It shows h=7 m=31
